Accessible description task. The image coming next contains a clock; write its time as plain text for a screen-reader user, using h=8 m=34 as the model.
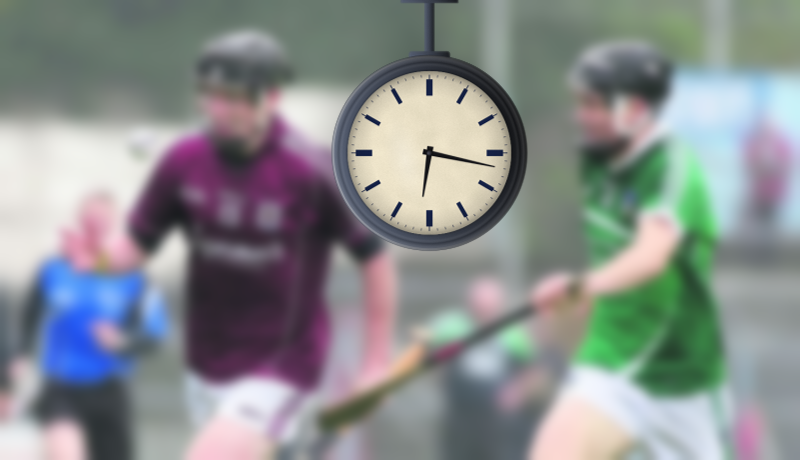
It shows h=6 m=17
